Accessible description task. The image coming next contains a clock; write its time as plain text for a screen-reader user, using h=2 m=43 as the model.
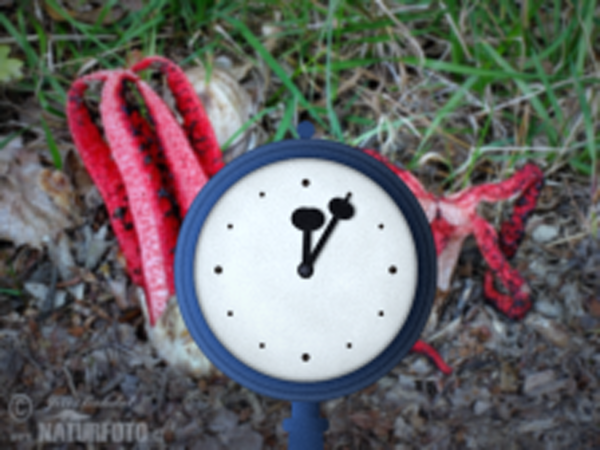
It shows h=12 m=5
